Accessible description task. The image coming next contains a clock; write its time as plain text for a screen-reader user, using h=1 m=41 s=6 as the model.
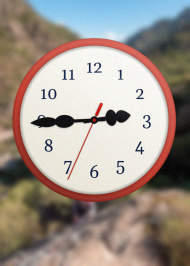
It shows h=2 m=44 s=34
